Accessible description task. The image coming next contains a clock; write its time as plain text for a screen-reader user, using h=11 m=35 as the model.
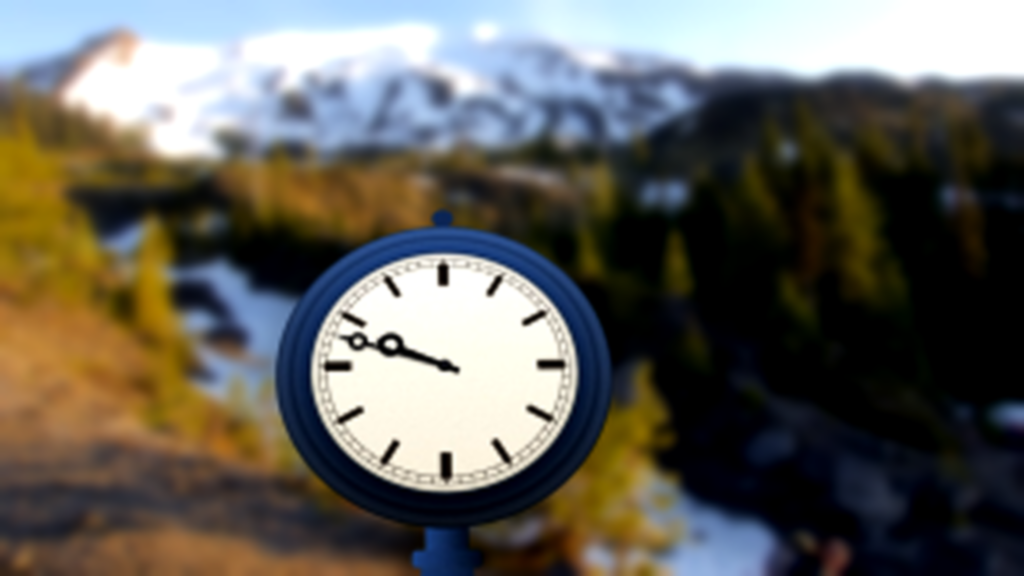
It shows h=9 m=48
